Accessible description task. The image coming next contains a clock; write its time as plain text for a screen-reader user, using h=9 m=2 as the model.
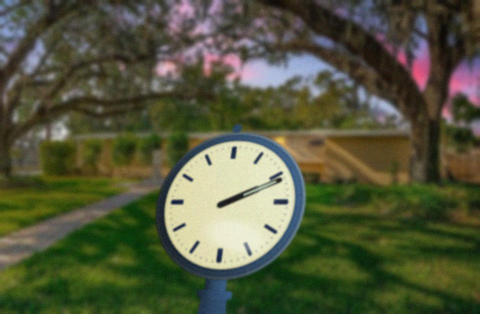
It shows h=2 m=11
